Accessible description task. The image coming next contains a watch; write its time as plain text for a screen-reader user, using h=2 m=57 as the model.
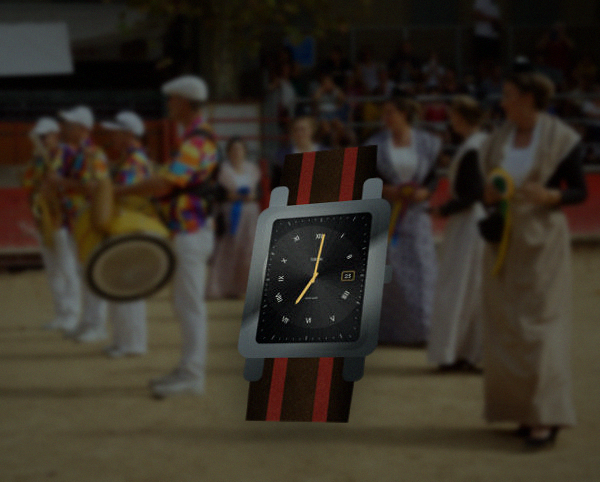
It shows h=7 m=1
